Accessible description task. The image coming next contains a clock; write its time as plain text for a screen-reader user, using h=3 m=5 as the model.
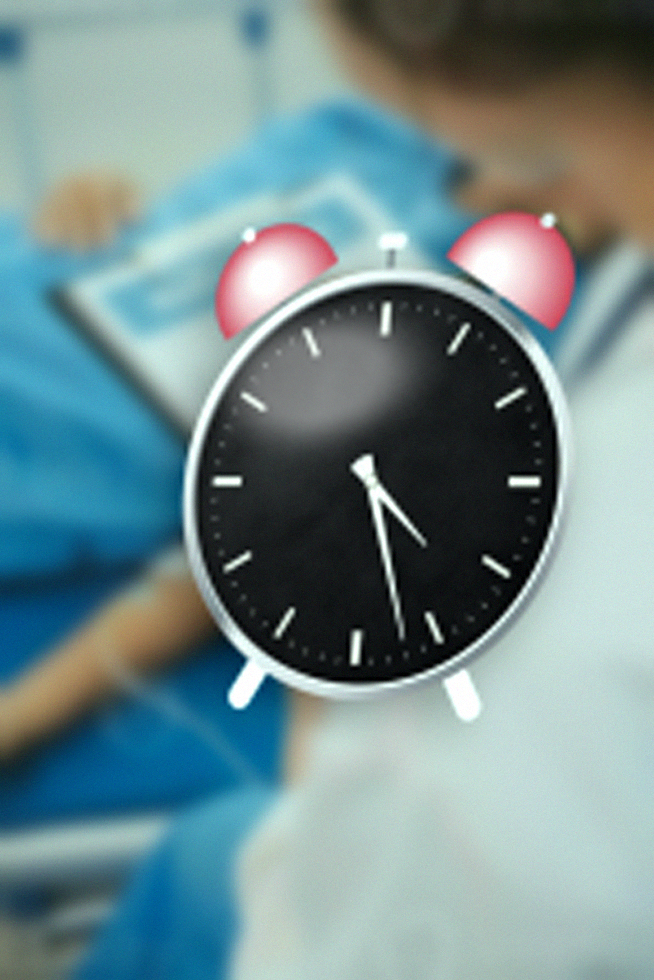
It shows h=4 m=27
